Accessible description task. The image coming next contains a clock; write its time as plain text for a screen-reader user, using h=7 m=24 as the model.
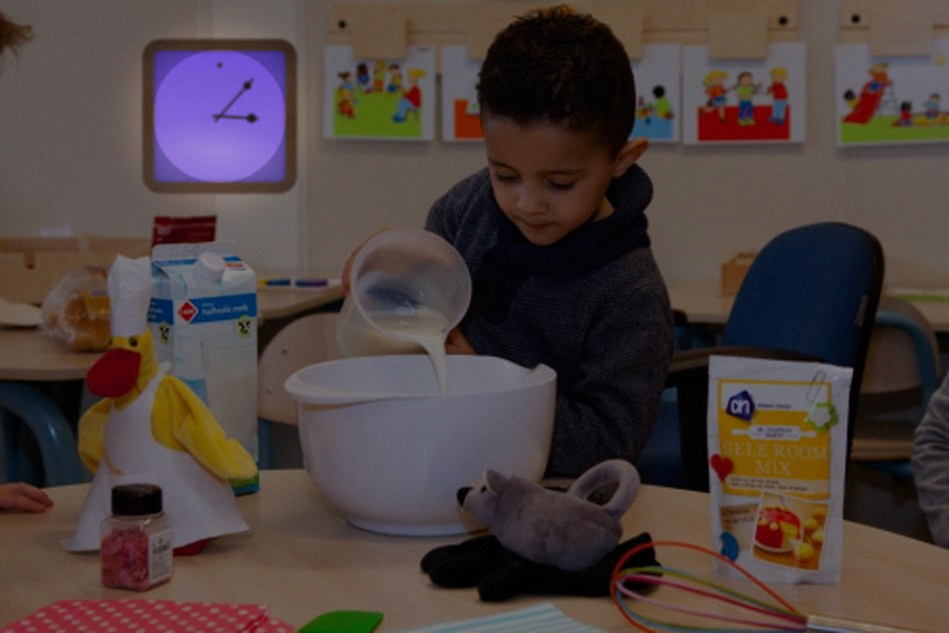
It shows h=3 m=7
